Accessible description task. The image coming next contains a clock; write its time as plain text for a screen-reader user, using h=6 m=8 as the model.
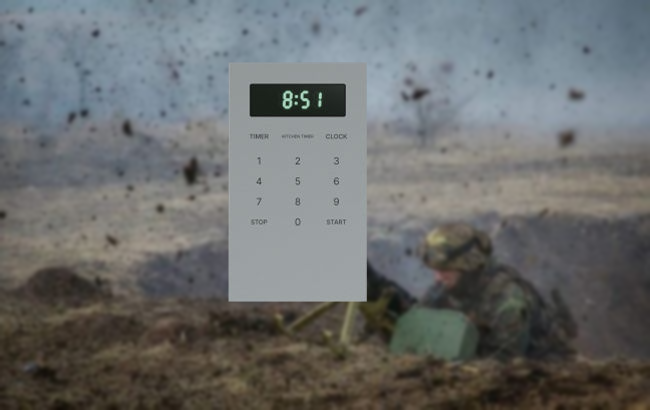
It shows h=8 m=51
